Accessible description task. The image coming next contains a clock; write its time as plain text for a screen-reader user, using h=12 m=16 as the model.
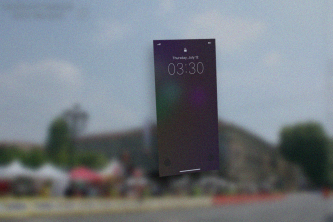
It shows h=3 m=30
